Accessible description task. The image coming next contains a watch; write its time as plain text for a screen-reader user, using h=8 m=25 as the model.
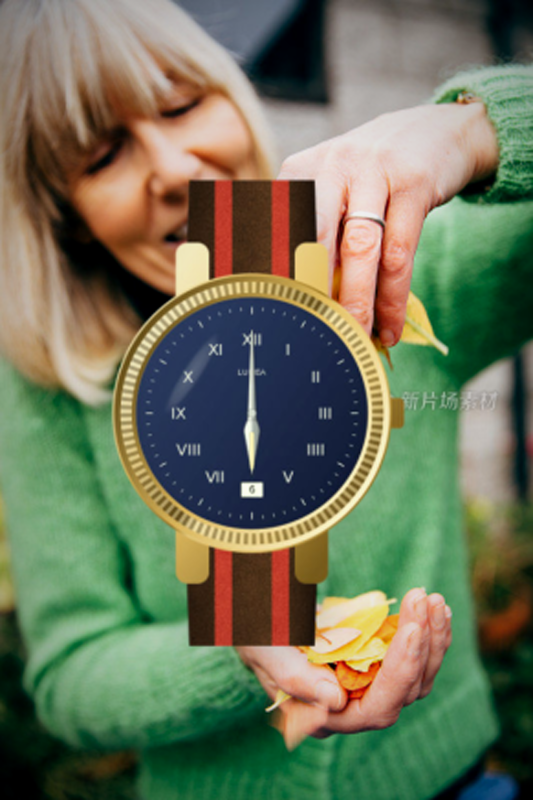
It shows h=6 m=0
